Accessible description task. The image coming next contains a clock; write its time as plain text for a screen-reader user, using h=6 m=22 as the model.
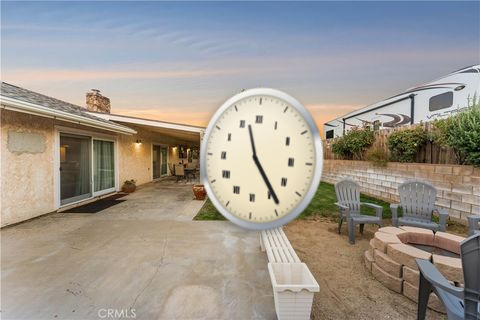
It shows h=11 m=24
